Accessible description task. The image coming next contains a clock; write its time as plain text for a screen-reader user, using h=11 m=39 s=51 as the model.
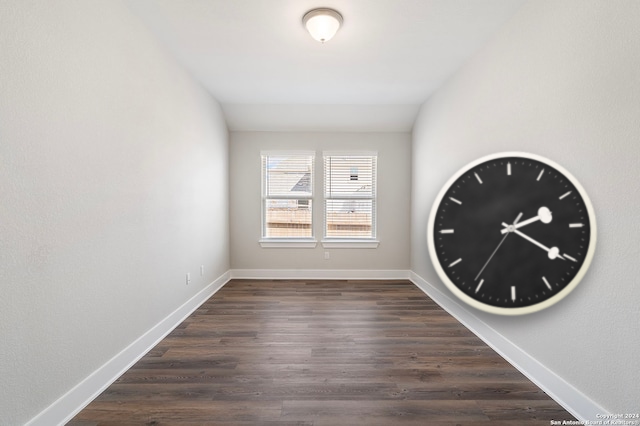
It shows h=2 m=20 s=36
